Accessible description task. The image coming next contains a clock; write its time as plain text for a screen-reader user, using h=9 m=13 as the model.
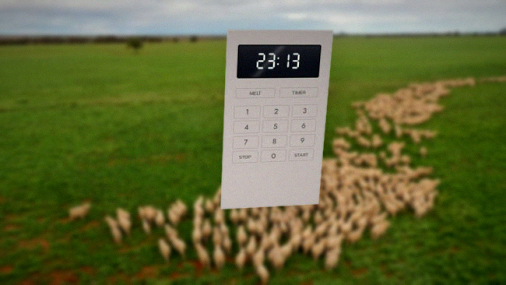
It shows h=23 m=13
